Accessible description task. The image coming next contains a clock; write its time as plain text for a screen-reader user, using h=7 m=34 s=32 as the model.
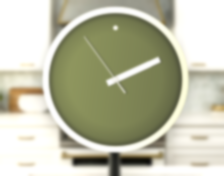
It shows h=2 m=10 s=54
